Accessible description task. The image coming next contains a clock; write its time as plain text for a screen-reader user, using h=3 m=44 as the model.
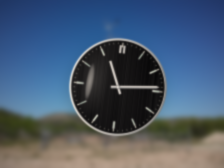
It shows h=11 m=14
